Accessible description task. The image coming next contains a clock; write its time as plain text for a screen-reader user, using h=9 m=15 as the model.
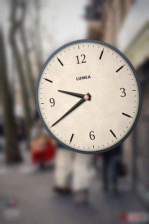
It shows h=9 m=40
